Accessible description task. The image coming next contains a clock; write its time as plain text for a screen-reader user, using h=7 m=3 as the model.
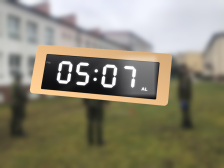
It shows h=5 m=7
